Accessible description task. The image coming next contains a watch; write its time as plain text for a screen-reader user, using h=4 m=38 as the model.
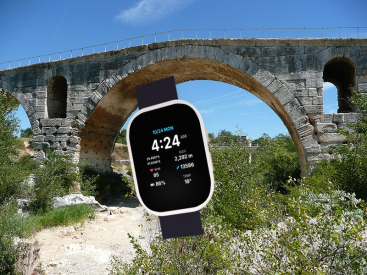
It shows h=4 m=24
